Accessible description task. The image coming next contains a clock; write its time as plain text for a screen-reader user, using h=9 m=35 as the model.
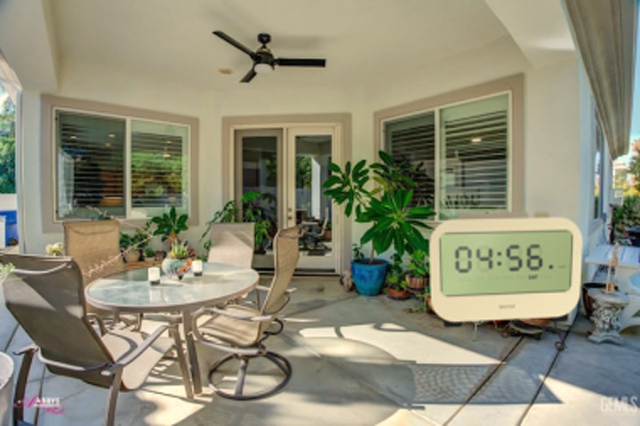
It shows h=4 m=56
